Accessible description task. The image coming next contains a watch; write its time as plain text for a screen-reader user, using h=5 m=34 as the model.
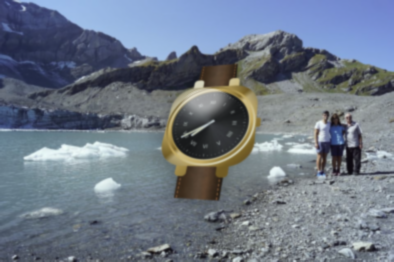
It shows h=7 m=40
